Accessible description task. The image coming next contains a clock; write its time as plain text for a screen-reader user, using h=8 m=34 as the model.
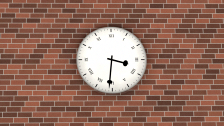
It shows h=3 m=31
